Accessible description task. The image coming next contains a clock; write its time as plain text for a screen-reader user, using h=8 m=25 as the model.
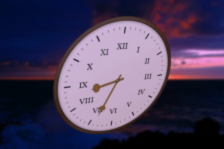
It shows h=8 m=34
